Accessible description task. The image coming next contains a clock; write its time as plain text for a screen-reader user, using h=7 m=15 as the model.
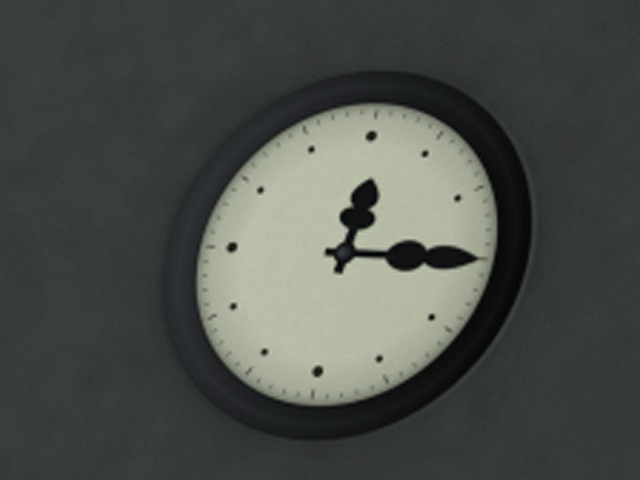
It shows h=12 m=15
